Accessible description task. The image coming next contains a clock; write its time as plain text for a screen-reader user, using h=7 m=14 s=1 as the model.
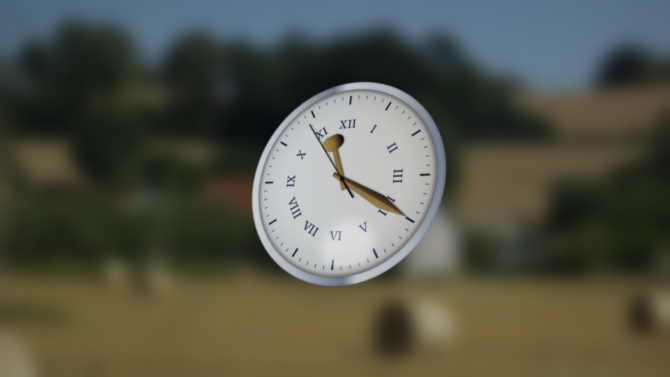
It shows h=11 m=19 s=54
